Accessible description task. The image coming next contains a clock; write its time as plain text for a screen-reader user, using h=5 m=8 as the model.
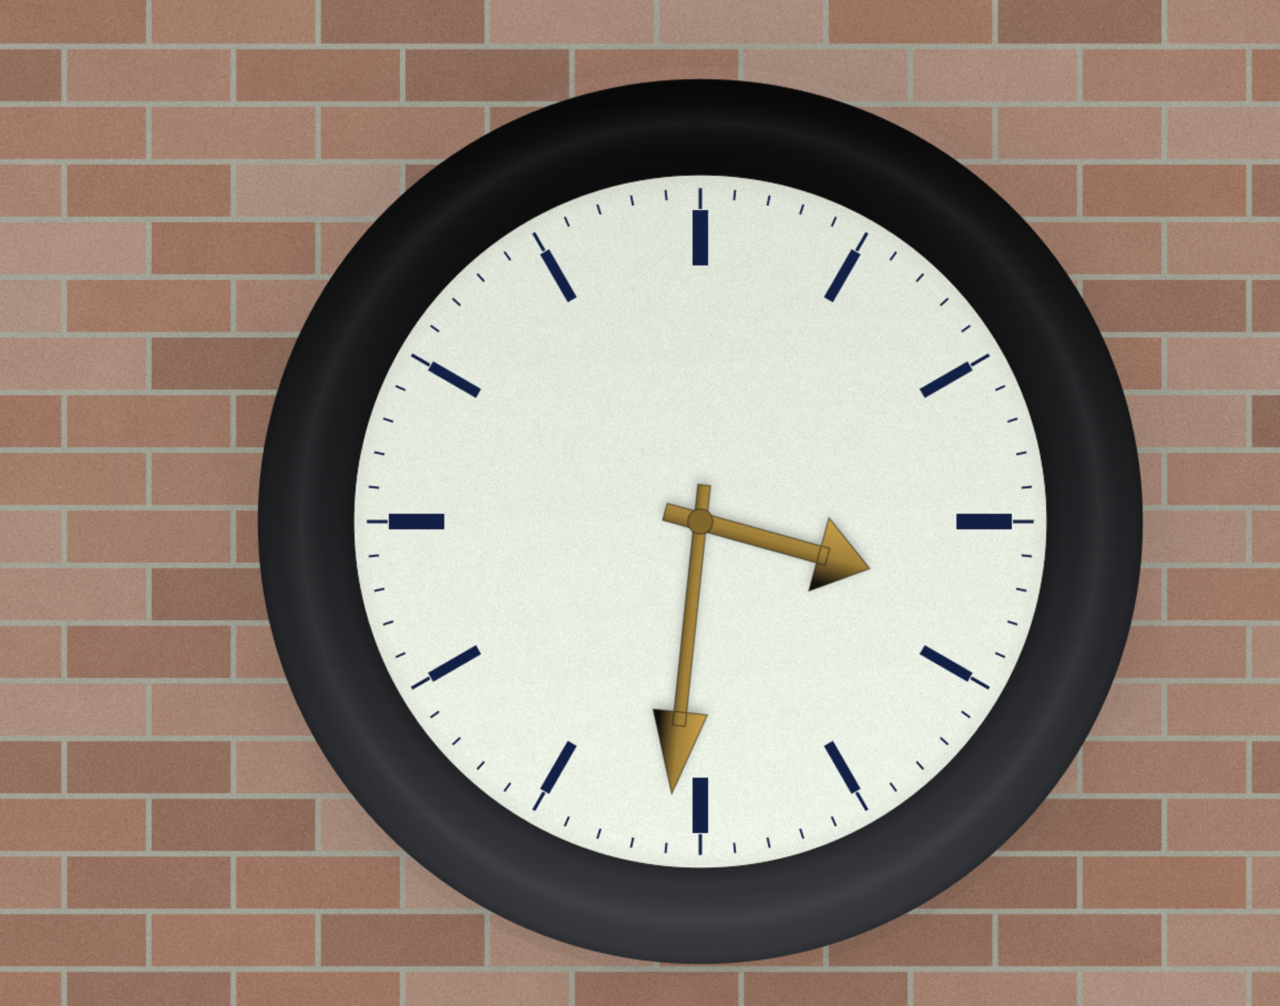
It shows h=3 m=31
